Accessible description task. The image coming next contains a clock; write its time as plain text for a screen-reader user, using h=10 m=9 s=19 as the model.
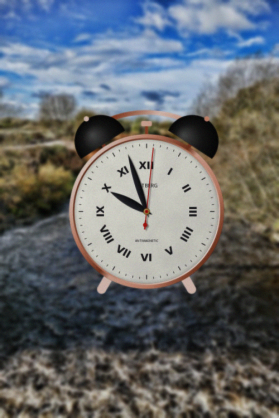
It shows h=9 m=57 s=1
